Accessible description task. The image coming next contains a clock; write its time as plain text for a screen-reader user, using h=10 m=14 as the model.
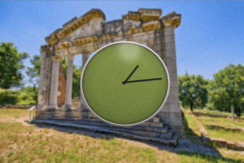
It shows h=1 m=14
